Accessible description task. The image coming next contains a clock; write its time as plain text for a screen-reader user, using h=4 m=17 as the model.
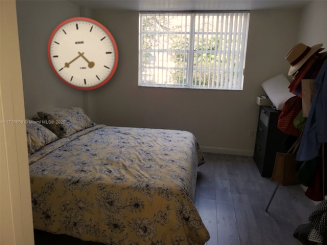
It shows h=4 m=40
